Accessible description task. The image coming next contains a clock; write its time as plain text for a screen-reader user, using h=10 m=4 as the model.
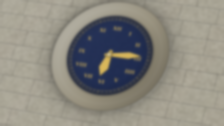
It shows h=6 m=14
